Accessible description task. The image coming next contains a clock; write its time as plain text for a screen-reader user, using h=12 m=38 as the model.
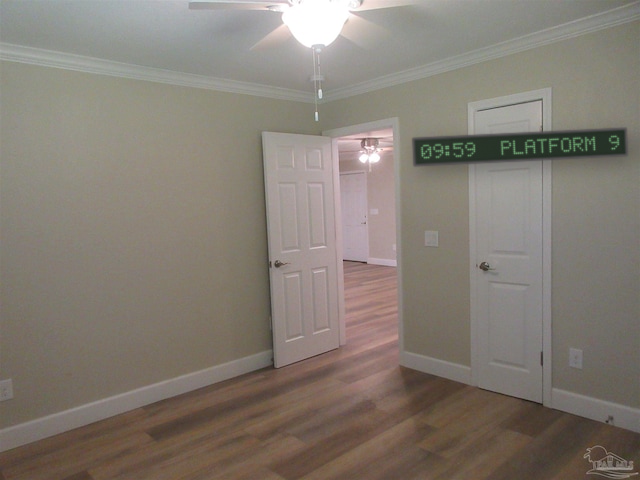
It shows h=9 m=59
